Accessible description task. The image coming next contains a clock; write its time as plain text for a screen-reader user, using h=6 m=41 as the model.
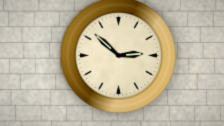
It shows h=2 m=52
